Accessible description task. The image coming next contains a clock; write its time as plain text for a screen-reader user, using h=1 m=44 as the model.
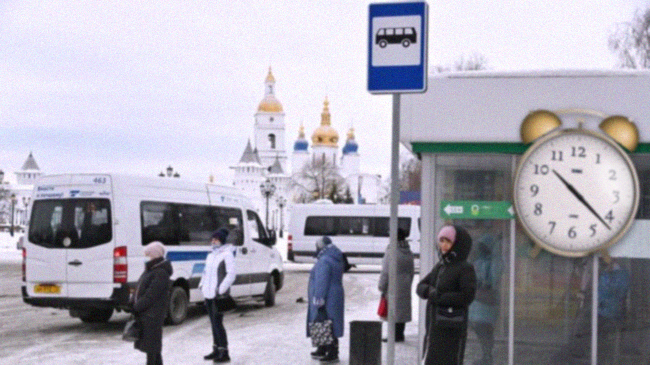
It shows h=10 m=22
